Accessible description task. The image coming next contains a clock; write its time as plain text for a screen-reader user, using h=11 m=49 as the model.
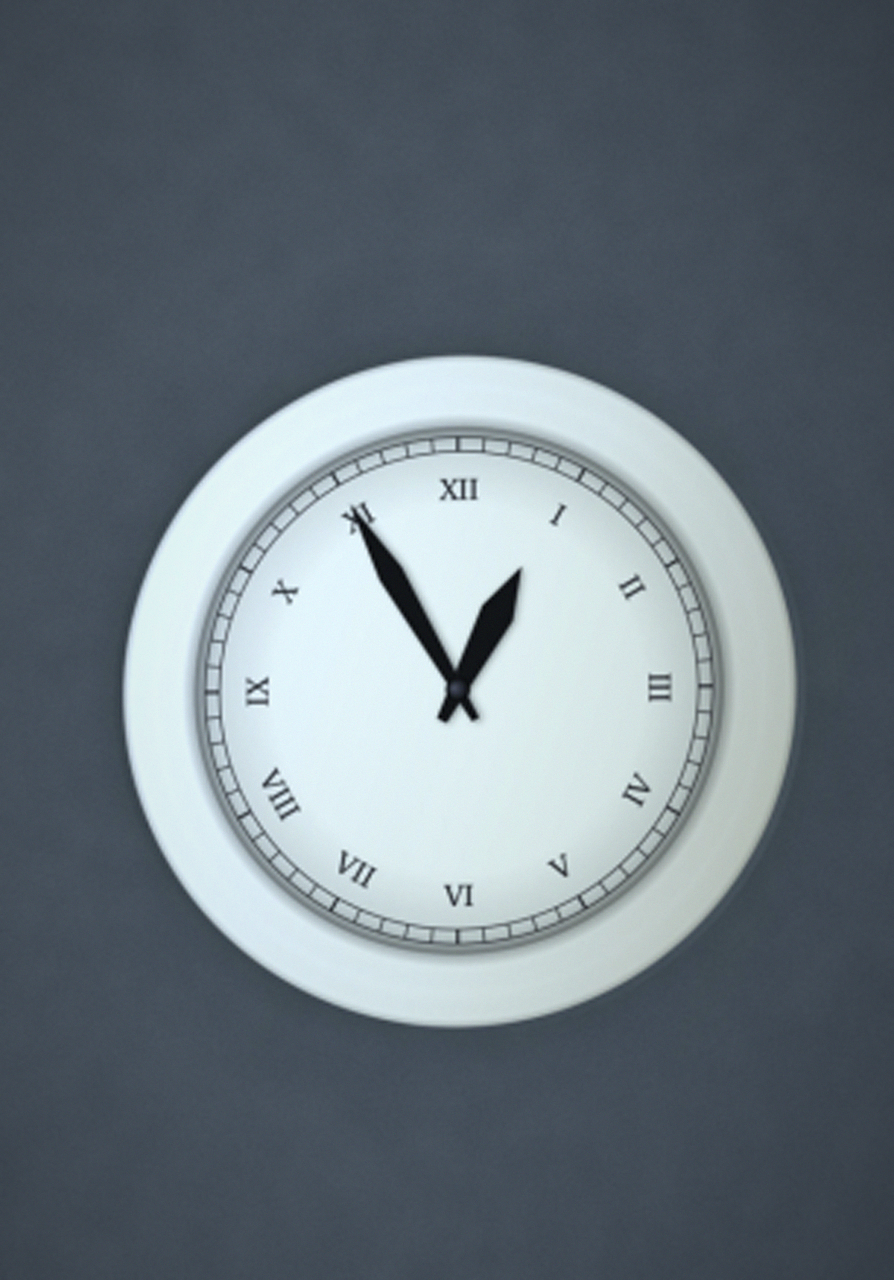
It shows h=12 m=55
